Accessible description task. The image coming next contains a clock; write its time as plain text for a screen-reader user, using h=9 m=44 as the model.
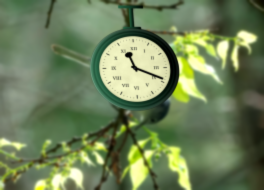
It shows h=11 m=19
